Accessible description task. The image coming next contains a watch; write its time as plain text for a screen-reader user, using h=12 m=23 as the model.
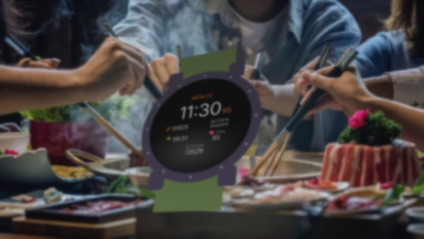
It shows h=11 m=30
